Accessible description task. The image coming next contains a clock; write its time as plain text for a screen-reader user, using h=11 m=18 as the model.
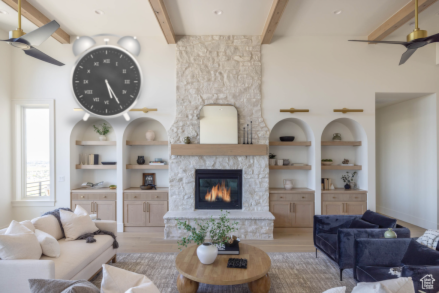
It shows h=5 m=25
